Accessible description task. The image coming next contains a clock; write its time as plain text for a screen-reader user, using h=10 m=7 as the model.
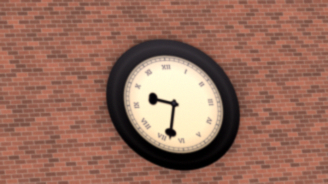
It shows h=9 m=33
